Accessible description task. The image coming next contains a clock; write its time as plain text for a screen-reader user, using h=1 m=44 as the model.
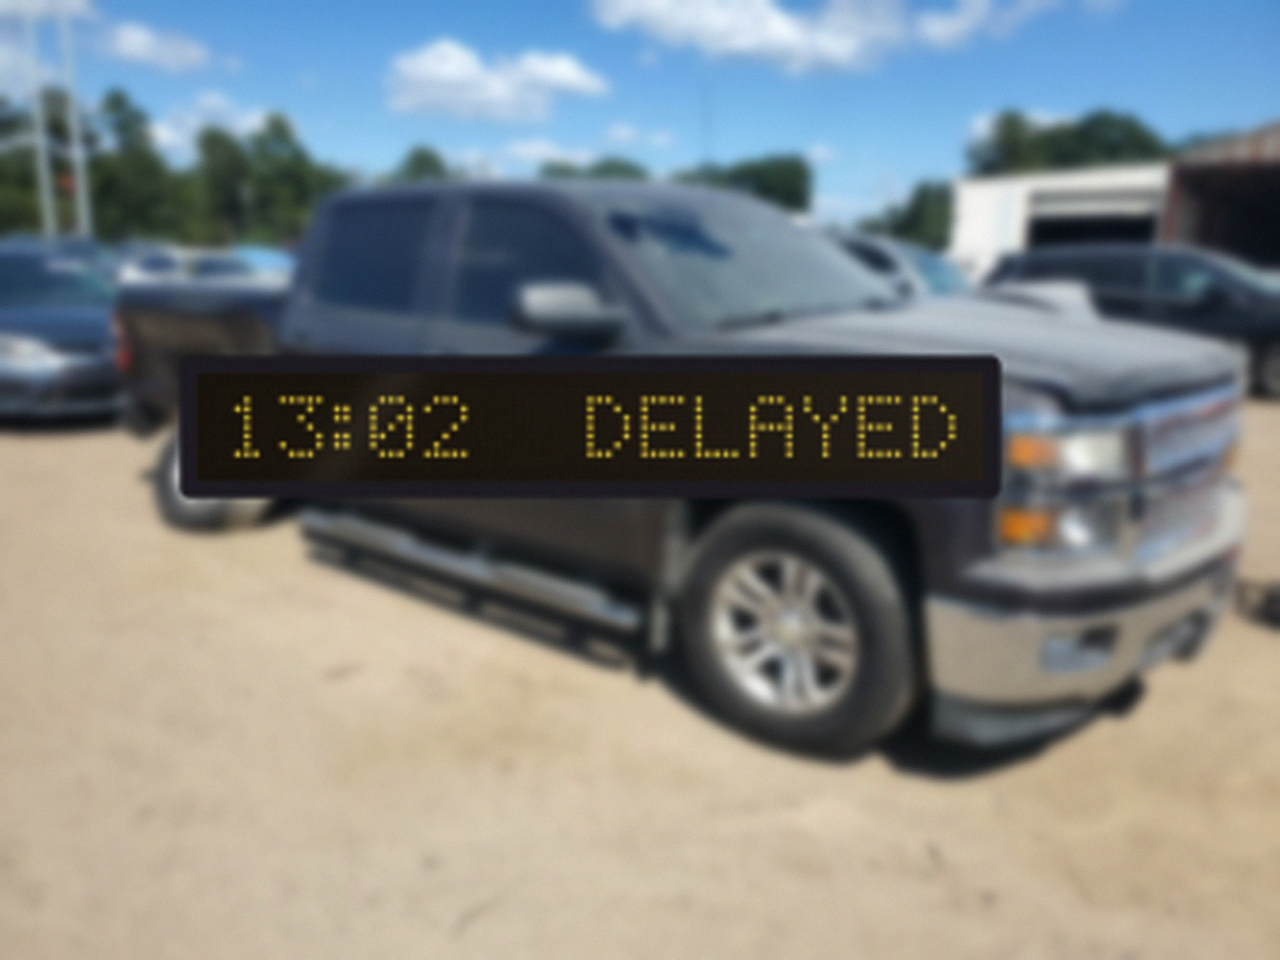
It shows h=13 m=2
